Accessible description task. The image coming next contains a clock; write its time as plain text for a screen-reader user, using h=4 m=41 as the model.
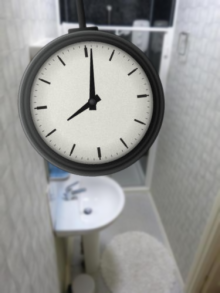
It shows h=8 m=1
